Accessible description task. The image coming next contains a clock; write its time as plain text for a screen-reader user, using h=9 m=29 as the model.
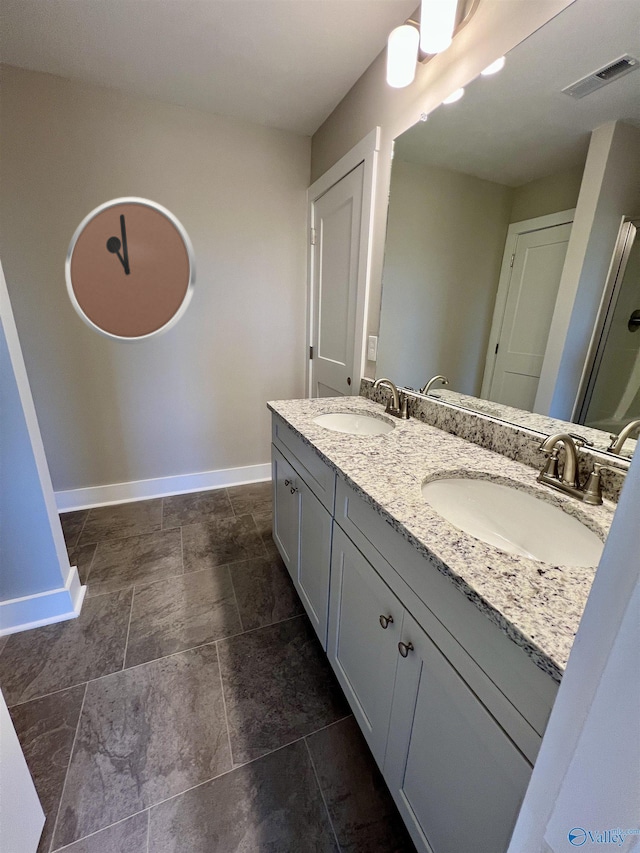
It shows h=10 m=59
